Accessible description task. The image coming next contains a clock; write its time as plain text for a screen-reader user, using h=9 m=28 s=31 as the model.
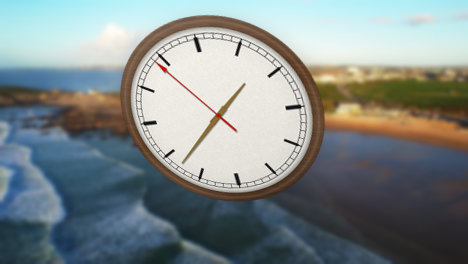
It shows h=1 m=37 s=54
